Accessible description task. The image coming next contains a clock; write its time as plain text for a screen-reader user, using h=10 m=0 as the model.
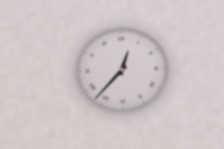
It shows h=12 m=37
